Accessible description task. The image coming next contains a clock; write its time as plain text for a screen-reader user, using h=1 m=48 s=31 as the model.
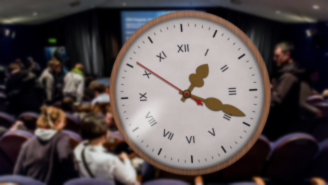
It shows h=1 m=18 s=51
